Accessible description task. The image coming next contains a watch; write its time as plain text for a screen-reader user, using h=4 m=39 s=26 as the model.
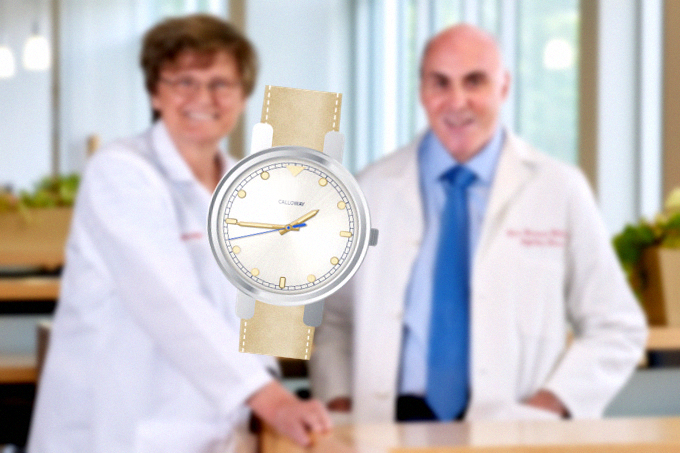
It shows h=1 m=44 s=42
